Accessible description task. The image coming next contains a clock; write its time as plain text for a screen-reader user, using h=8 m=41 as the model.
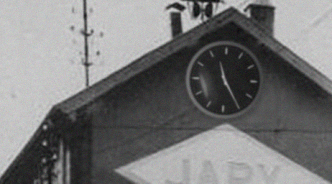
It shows h=11 m=25
